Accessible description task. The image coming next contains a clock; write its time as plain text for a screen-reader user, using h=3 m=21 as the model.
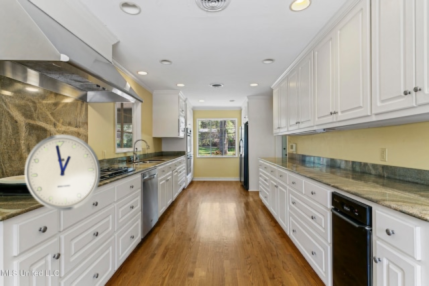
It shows h=12 m=59
